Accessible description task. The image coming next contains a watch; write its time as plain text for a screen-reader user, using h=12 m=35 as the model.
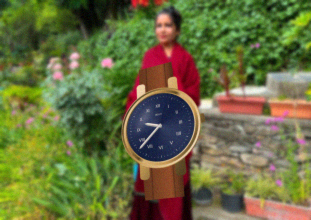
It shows h=9 m=38
